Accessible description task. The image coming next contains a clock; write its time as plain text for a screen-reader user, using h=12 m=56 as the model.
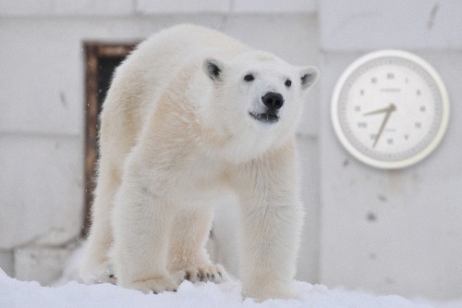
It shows h=8 m=34
